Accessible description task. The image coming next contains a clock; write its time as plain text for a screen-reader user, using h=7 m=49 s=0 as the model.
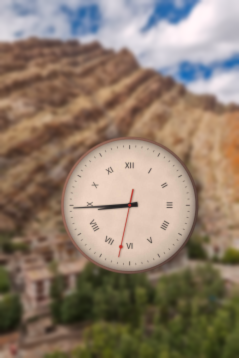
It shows h=8 m=44 s=32
